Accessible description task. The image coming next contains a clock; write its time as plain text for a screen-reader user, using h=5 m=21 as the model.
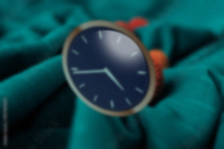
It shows h=4 m=44
